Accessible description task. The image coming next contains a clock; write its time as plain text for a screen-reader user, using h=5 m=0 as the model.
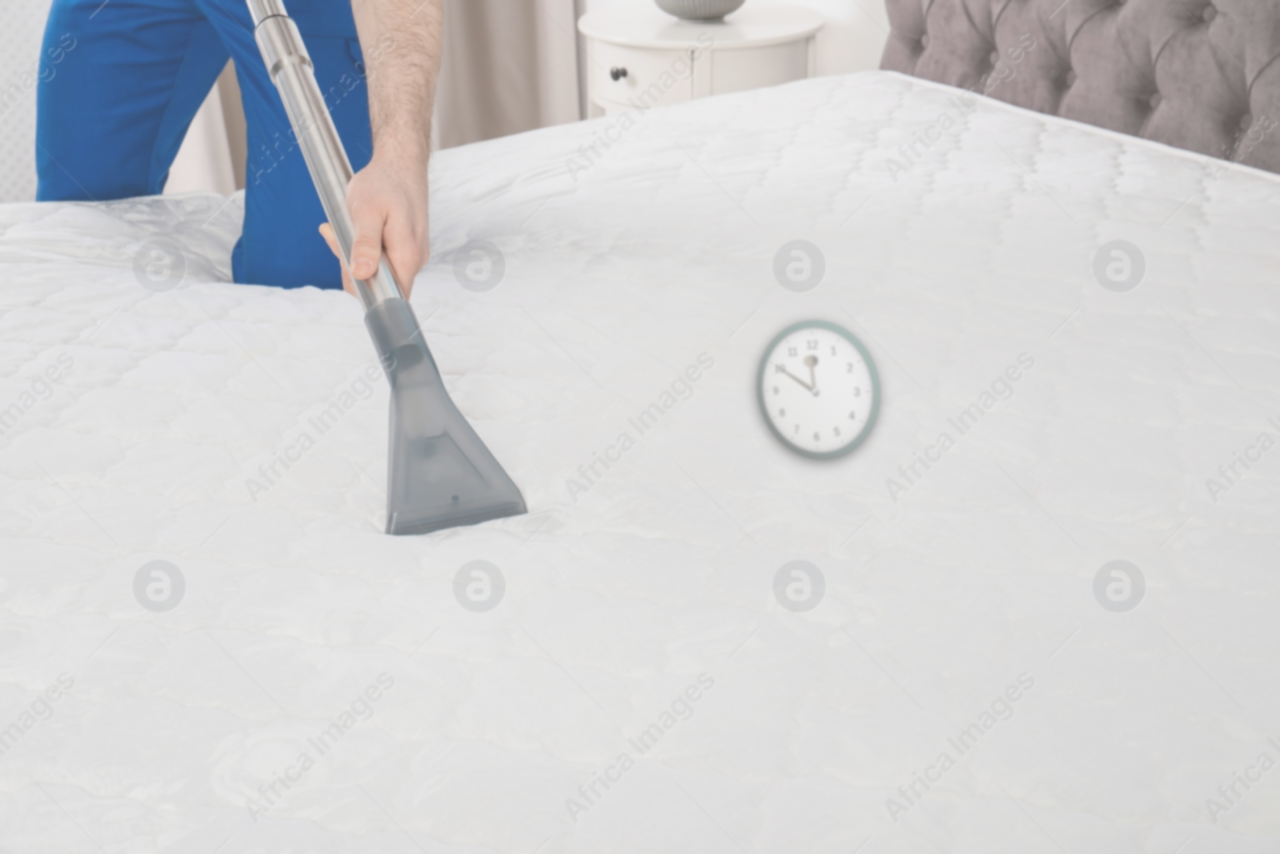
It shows h=11 m=50
